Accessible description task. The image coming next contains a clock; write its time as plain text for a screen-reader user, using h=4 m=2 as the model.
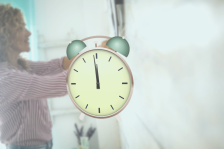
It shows h=11 m=59
